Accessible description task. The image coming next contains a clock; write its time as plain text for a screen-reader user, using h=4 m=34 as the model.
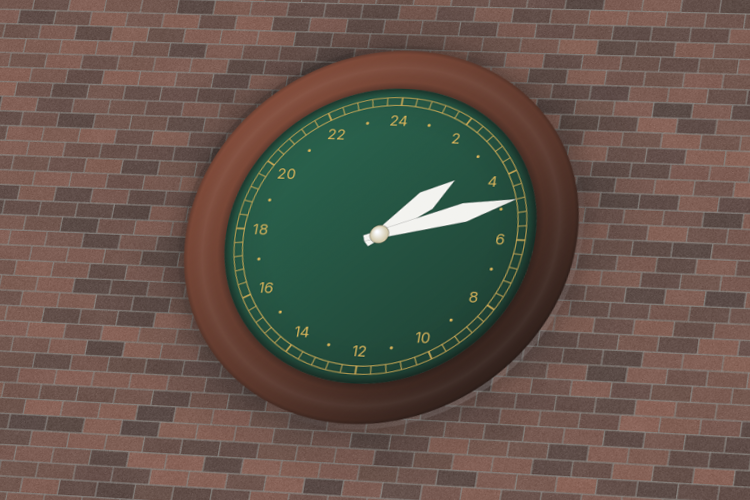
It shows h=3 m=12
